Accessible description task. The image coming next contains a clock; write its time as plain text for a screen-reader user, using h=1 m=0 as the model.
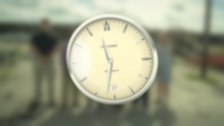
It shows h=11 m=32
